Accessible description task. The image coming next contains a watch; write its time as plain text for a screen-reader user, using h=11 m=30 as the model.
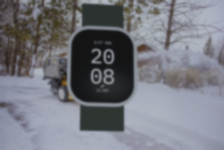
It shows h=20 m=8
